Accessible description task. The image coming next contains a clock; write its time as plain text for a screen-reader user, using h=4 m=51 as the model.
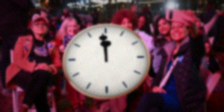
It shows h=11 m=59
